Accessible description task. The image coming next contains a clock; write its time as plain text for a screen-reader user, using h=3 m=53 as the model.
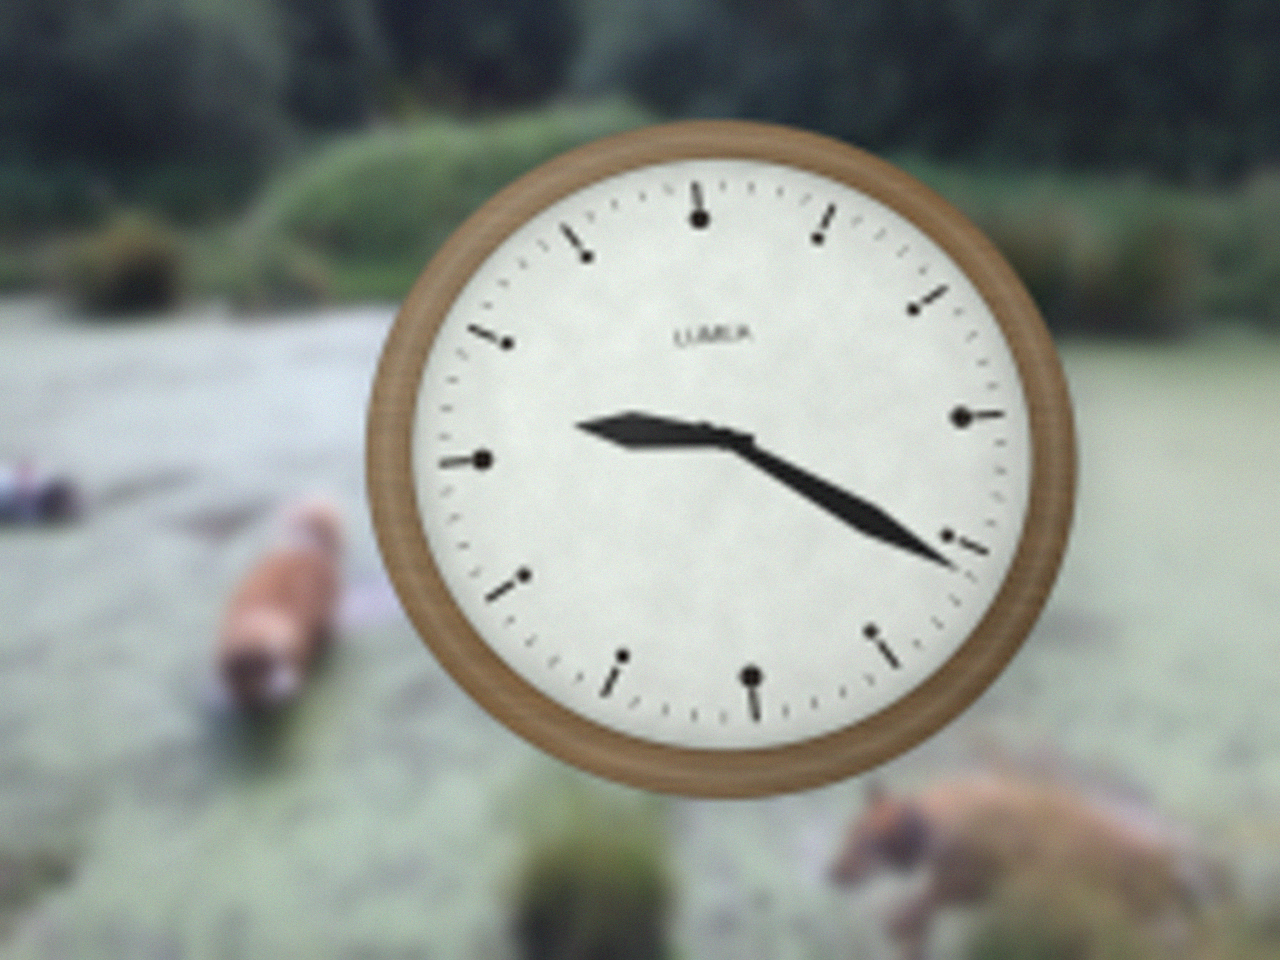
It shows h=9 m=21
